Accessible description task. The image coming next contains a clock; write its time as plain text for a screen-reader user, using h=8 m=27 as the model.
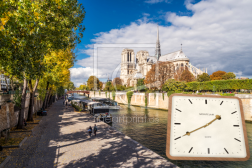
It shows h=1 m=40
